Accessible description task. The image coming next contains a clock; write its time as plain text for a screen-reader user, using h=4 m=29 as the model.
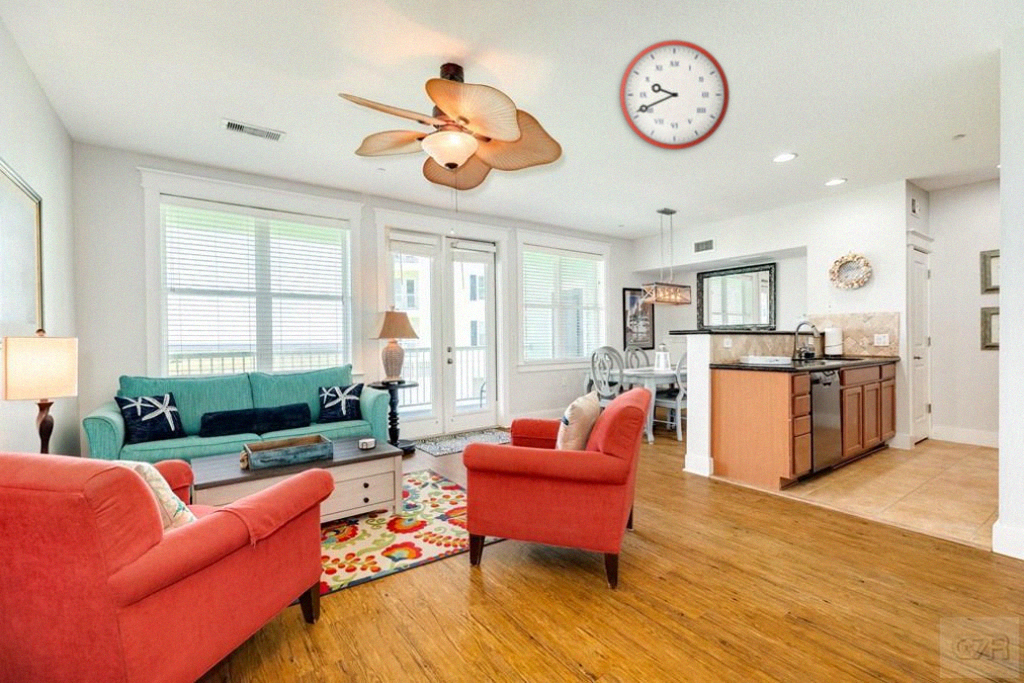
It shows h=9 m=41
